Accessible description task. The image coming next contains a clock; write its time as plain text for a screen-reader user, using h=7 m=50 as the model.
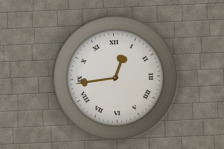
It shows h=12 m=44
